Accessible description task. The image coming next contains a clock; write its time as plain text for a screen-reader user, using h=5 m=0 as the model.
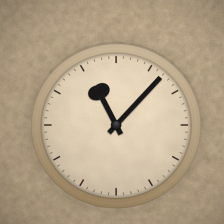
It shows h=11 m=7
